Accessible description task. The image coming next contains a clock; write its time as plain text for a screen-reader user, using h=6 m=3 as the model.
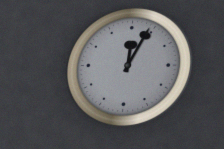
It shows h=12 m=4
